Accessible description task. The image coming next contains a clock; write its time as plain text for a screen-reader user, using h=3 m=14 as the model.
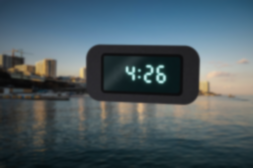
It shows h=4 m=26
